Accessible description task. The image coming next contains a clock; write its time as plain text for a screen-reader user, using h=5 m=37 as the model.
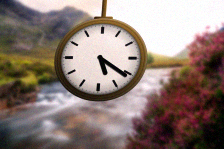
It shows h=5 m=21
